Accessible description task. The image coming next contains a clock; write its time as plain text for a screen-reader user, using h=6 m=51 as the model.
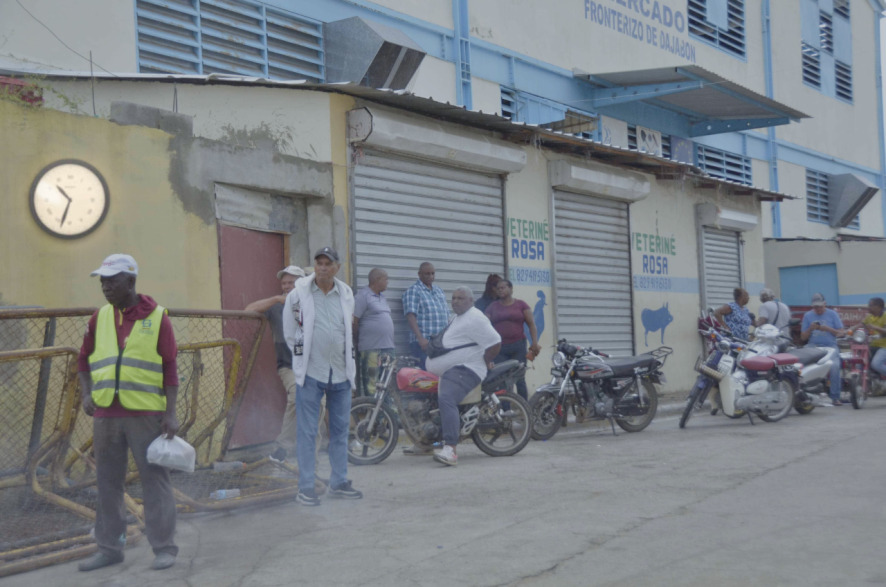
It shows h=10 m=33
